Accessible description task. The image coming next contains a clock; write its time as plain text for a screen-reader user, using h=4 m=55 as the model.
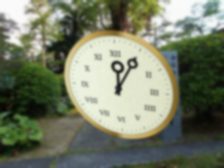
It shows h=12 m=5
